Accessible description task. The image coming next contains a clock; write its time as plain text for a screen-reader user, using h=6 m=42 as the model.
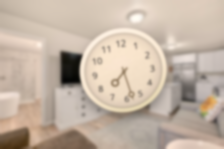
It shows h=7 m=28
